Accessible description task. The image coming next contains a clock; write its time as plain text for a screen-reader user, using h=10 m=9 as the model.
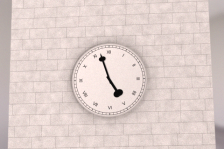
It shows h=4 m=57
